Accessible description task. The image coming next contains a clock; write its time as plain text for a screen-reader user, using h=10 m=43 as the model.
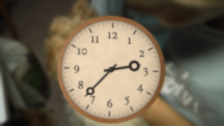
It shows h=2 m=37
